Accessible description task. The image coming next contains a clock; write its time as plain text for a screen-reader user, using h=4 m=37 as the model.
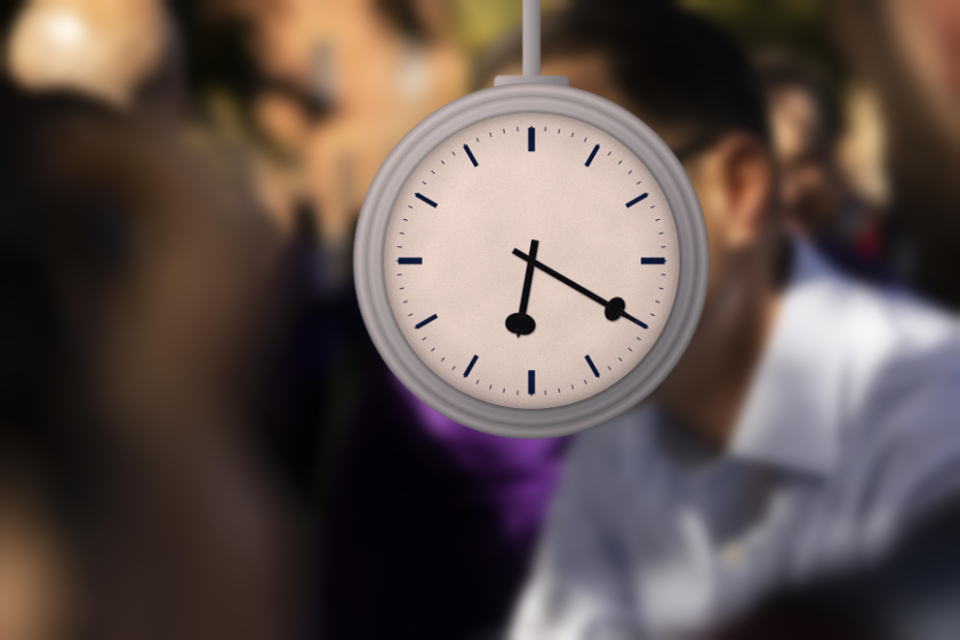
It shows h=6 m=20
